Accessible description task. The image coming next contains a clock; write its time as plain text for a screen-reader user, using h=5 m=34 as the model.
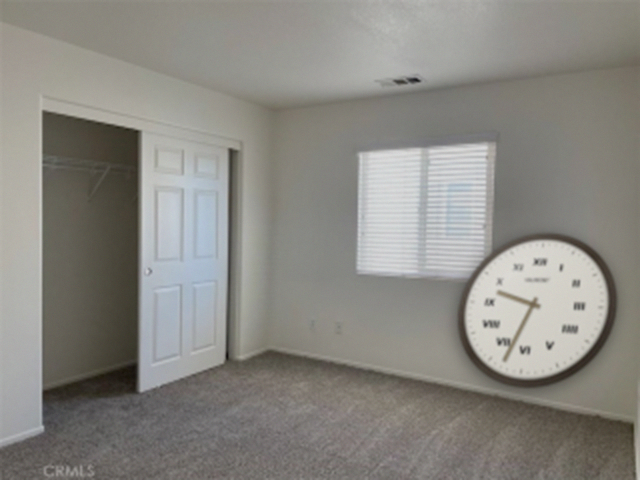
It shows h=9 m=33
